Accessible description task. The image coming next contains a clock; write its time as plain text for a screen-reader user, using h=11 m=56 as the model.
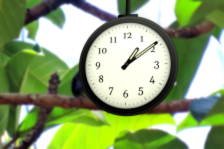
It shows h=1 m=9
